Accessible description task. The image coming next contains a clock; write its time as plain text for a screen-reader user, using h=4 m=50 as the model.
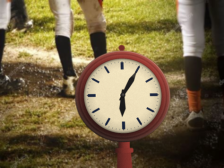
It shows h=6 m=5
